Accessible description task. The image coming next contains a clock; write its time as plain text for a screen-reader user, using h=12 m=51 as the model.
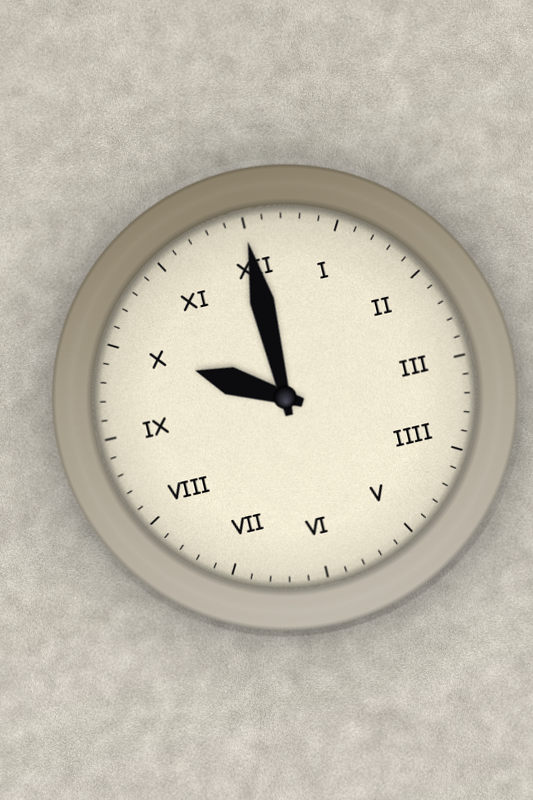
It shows h=10 m=0
